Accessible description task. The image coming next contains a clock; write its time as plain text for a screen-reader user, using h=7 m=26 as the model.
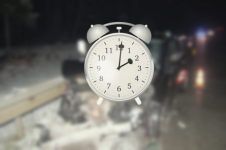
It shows h=2 m=1
